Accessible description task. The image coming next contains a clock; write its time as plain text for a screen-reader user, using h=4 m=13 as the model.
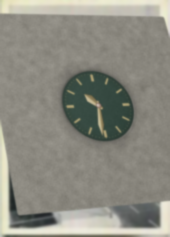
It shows h=10 m=31
